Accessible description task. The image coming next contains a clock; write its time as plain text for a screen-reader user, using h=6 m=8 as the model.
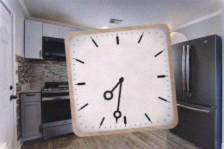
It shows h=7 m=32
